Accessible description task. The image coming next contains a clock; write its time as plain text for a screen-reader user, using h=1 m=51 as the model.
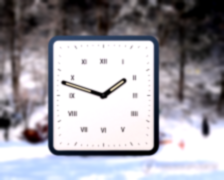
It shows h=1 m=48
